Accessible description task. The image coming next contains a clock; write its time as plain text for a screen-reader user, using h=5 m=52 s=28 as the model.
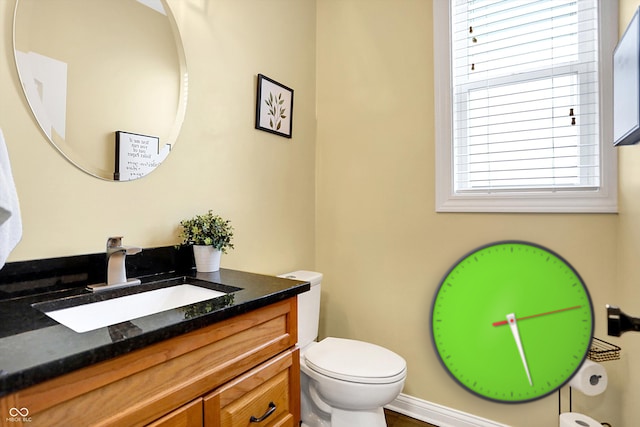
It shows h=5 m=27 s=13
